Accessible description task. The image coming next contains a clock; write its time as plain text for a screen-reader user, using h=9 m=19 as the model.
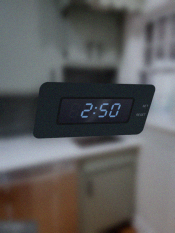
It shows h=2 m=50
